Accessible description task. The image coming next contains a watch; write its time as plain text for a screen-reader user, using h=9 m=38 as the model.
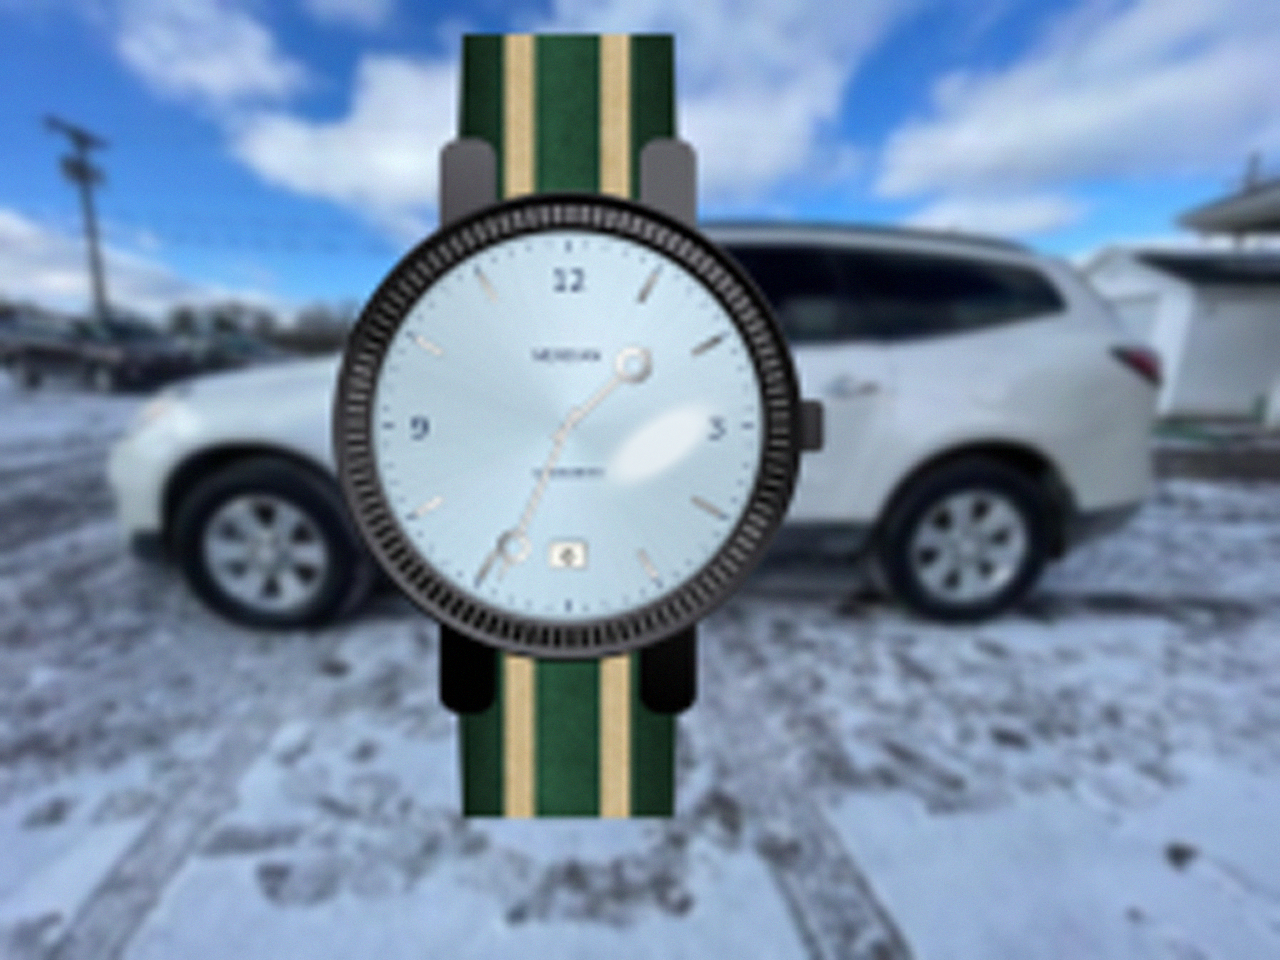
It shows h=1 m=34
